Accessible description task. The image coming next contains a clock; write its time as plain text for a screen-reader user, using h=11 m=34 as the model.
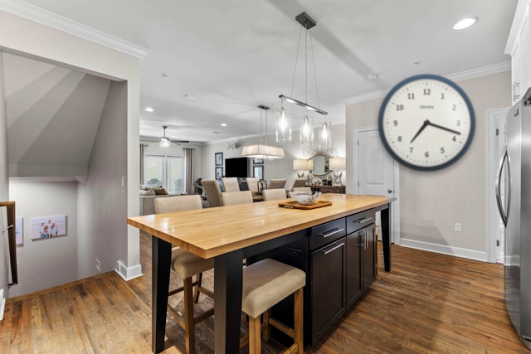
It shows h=7 m=18
